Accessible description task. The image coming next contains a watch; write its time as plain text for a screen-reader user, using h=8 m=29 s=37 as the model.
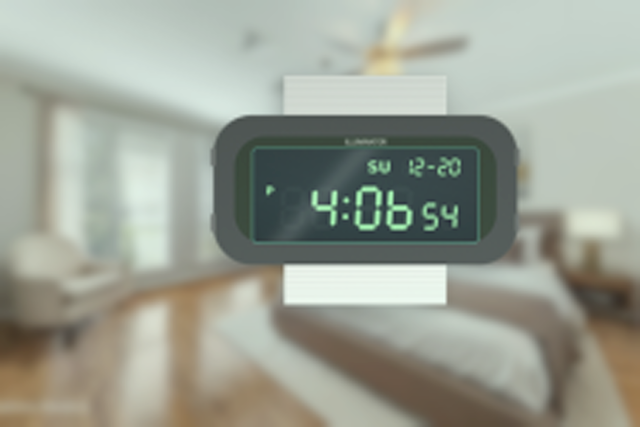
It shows h=4 m=6 s=54
